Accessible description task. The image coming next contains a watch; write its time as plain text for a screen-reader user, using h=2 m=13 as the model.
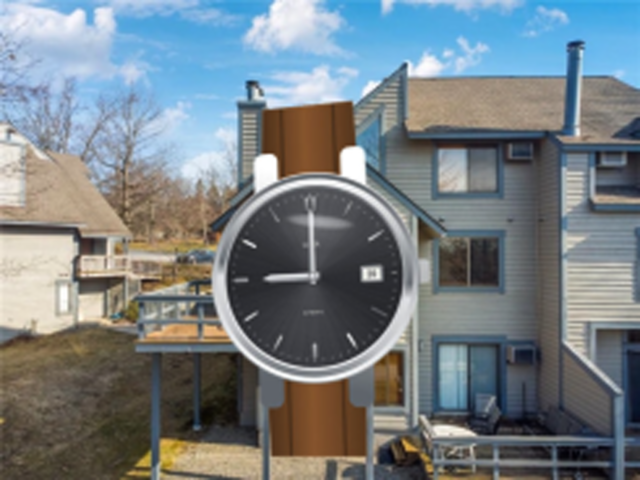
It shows h=9 m=0
